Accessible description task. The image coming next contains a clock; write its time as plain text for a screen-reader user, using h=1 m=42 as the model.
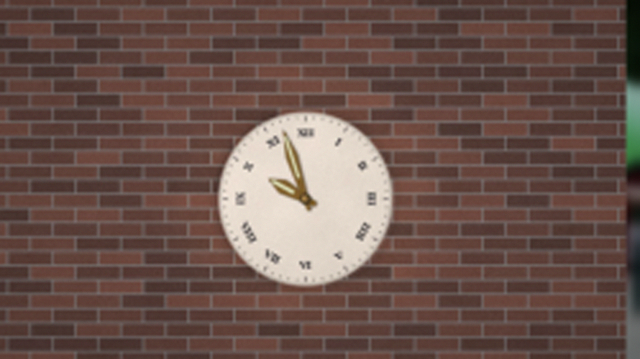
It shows h=9 m=57
